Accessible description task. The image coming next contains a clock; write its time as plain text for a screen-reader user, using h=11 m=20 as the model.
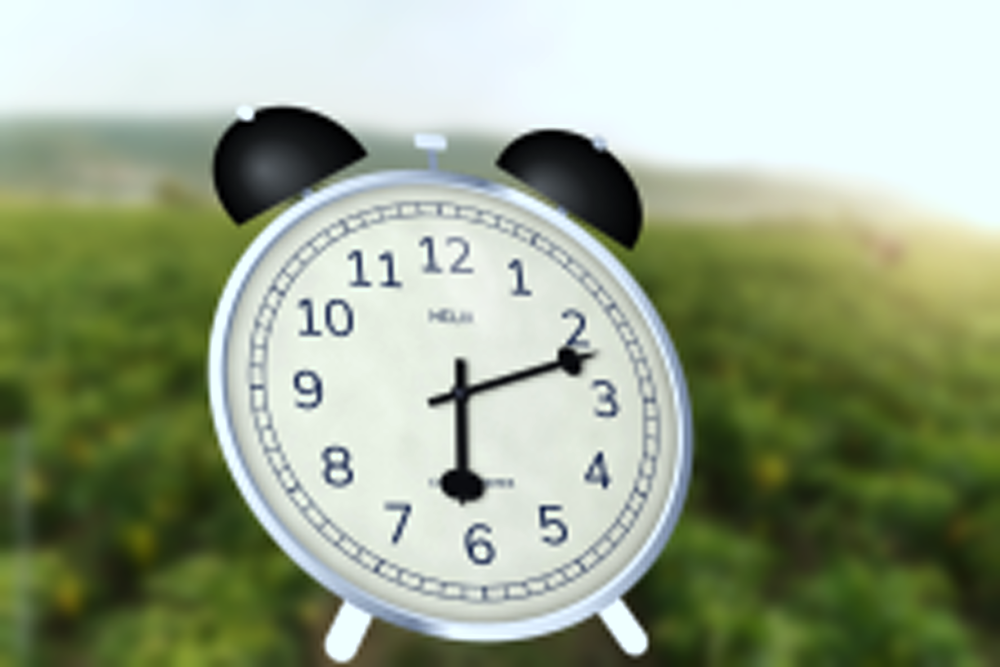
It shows h=6 m=12
